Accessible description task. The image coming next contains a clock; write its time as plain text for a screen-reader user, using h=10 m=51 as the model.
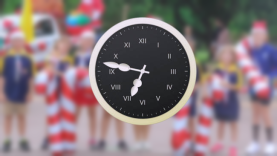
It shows h=6 m=47
